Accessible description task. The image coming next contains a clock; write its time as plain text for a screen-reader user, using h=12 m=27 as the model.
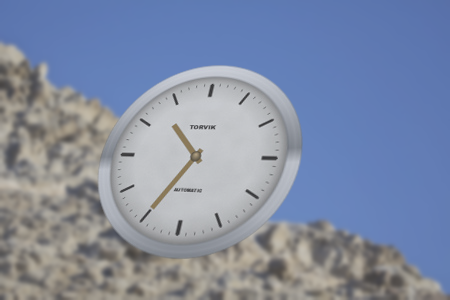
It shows h=10 m=35
